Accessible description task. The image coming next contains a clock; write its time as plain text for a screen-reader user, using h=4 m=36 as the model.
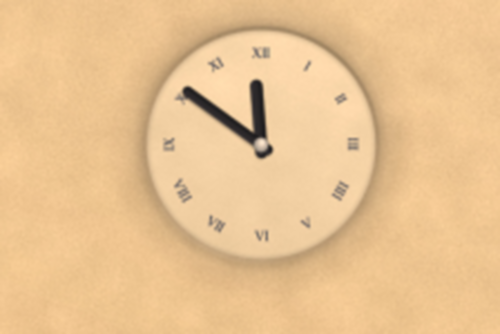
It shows h=11 m=51
